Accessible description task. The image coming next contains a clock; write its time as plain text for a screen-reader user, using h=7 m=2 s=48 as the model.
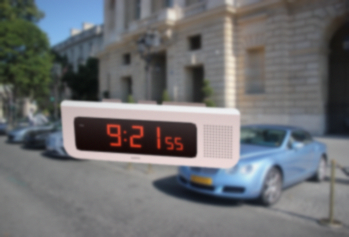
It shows h=9 m=21 s=55
